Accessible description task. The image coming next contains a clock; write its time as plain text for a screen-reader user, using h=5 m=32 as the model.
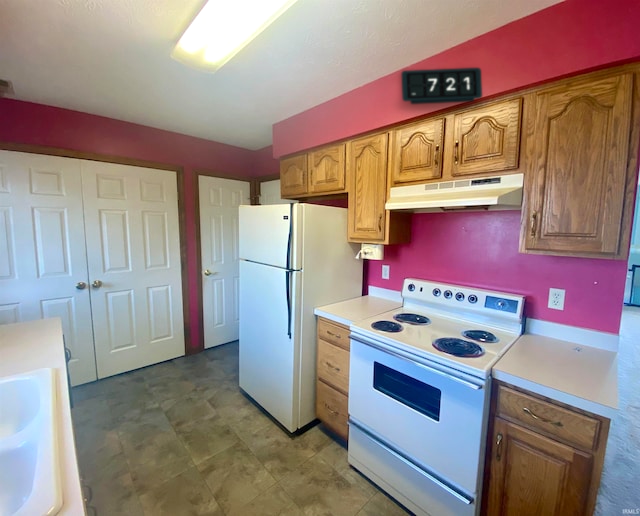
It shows h=7 m=21
